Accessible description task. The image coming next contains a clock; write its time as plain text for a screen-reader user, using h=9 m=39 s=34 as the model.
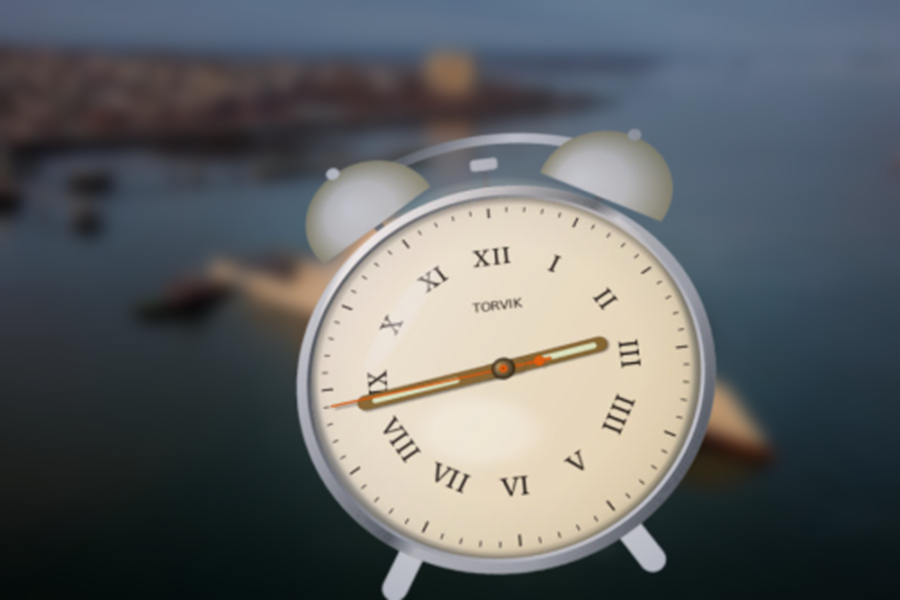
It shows h=2 m=43 s=44
